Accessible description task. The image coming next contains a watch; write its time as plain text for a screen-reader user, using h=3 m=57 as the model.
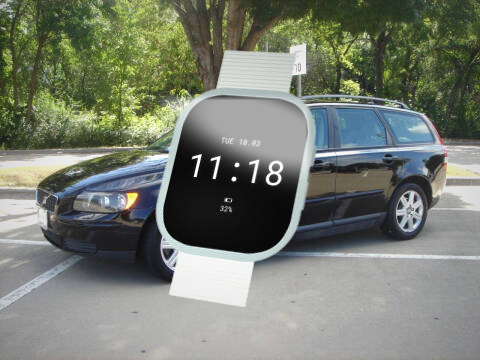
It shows h=11 m=18
